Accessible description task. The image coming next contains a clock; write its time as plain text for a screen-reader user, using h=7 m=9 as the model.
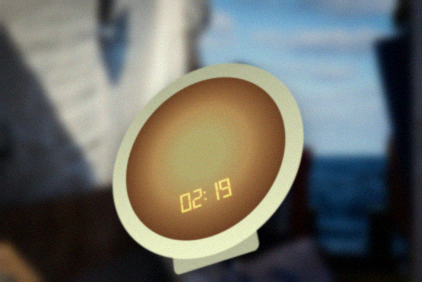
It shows h=2 m=19
